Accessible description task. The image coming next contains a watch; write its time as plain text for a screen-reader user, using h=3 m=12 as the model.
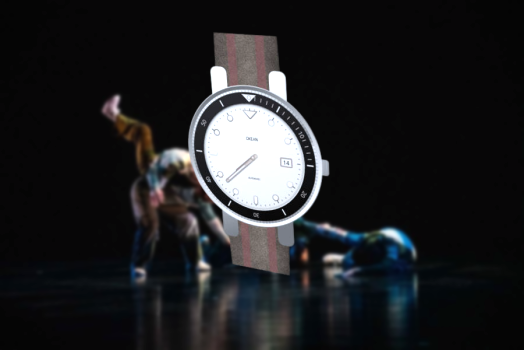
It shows h=7 m=38
